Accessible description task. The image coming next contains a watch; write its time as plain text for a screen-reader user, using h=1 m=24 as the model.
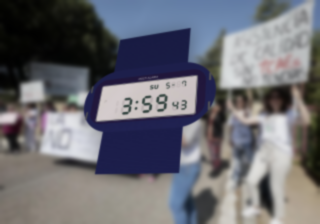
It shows h=3 m=59
